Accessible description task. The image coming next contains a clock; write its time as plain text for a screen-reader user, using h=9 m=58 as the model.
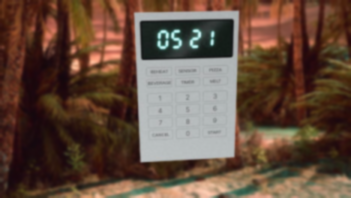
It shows h=5 m=21
